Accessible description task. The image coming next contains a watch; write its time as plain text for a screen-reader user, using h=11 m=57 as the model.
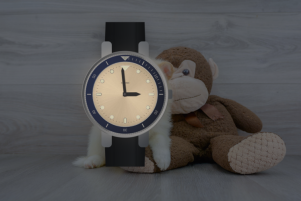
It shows h=2 m=59
